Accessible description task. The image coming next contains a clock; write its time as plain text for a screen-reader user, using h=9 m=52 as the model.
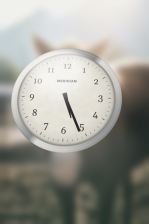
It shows h=5 m=26
